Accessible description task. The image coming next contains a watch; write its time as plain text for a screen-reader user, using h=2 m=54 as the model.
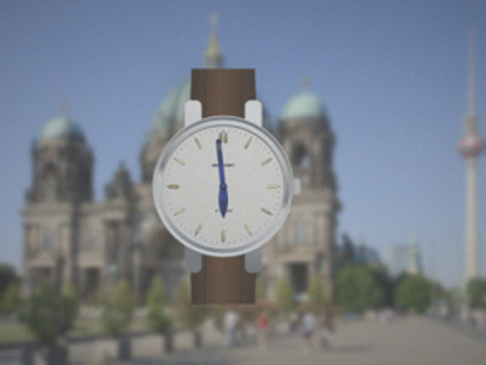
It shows h=5 m=59
